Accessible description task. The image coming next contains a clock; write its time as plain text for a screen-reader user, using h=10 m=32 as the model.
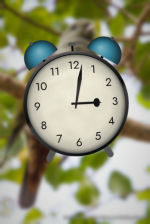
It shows h=3 m=2
